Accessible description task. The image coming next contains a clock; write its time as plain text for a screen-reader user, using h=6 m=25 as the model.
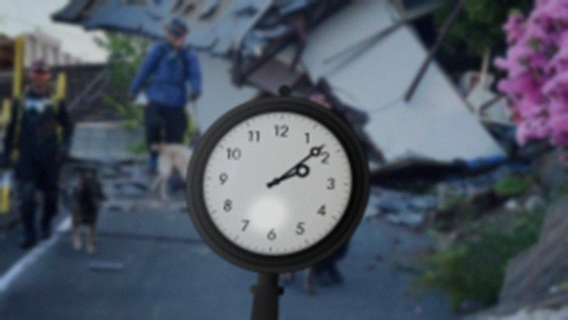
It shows h=2 m=8
